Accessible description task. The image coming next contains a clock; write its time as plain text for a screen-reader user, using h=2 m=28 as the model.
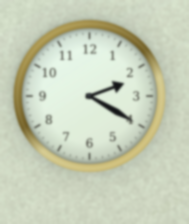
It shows h=2 m=20
